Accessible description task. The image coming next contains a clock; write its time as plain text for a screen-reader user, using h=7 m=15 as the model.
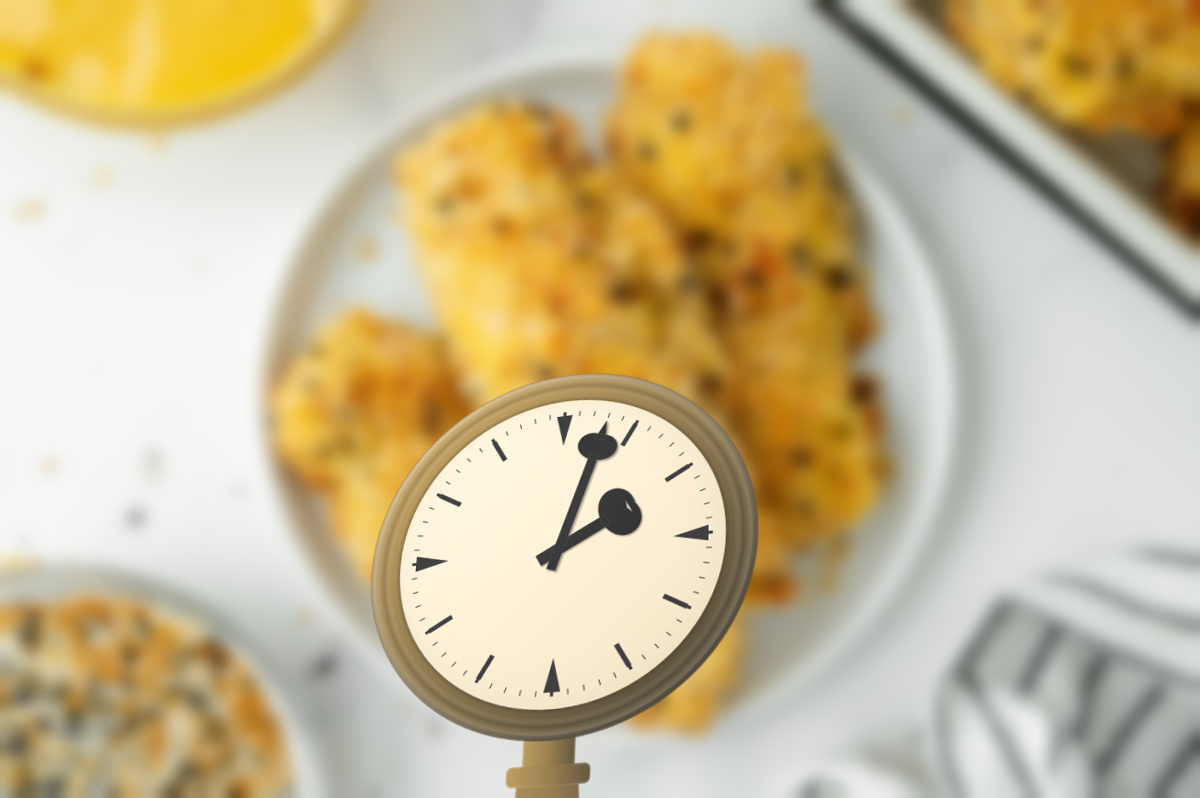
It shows h=2 m=3
